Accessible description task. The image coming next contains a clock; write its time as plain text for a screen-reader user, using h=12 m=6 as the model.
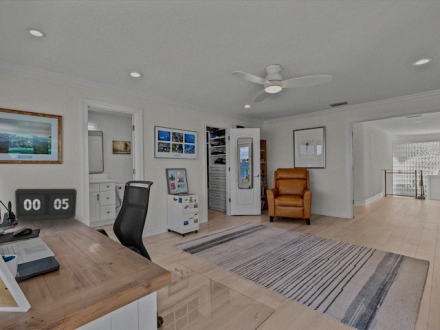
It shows h=0 m=5
